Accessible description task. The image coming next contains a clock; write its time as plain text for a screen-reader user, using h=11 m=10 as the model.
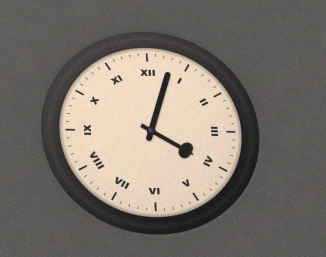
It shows h=4 m=3
